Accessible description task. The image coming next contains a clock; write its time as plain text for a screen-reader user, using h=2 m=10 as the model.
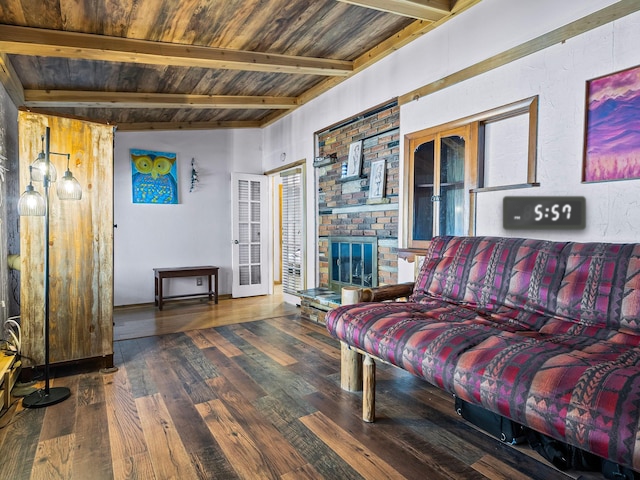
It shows h=5 m=57
